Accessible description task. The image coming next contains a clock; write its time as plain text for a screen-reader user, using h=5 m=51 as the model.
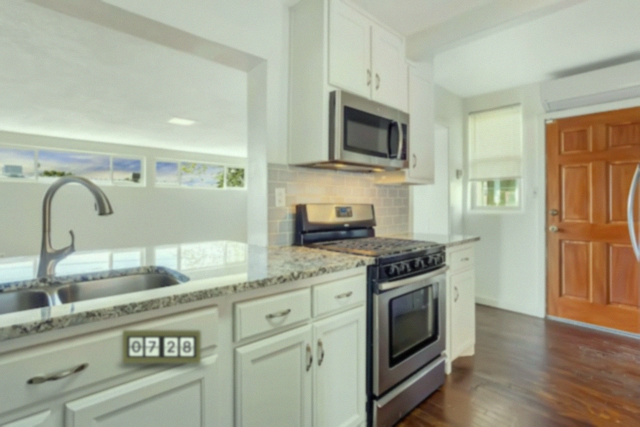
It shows h=7 m=28
